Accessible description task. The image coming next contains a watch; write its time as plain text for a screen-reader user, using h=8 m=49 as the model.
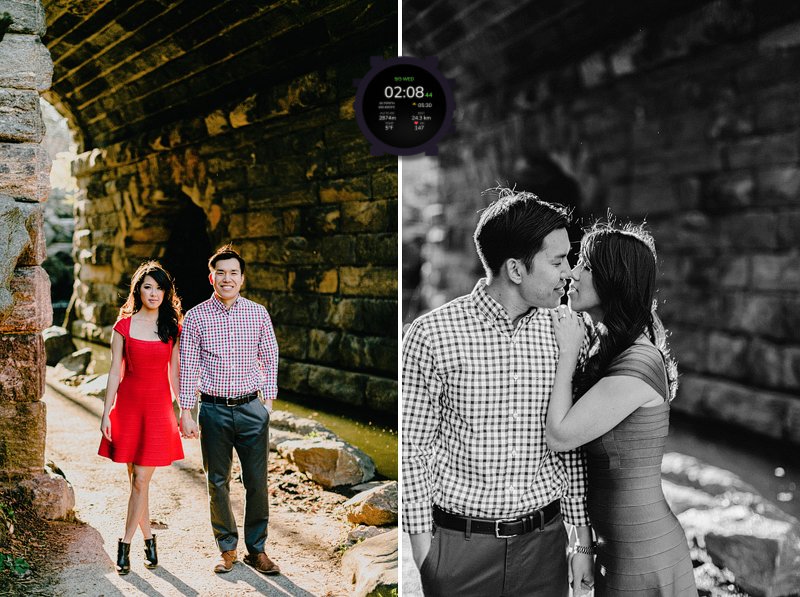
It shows h=2 m=8
